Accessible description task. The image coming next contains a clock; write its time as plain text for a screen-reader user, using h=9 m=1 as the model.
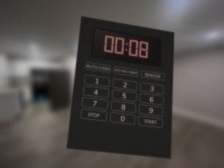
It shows h=0 m=8
